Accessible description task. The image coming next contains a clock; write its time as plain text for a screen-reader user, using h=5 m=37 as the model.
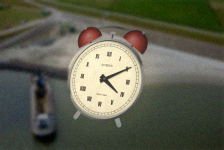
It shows h=4 m=10
